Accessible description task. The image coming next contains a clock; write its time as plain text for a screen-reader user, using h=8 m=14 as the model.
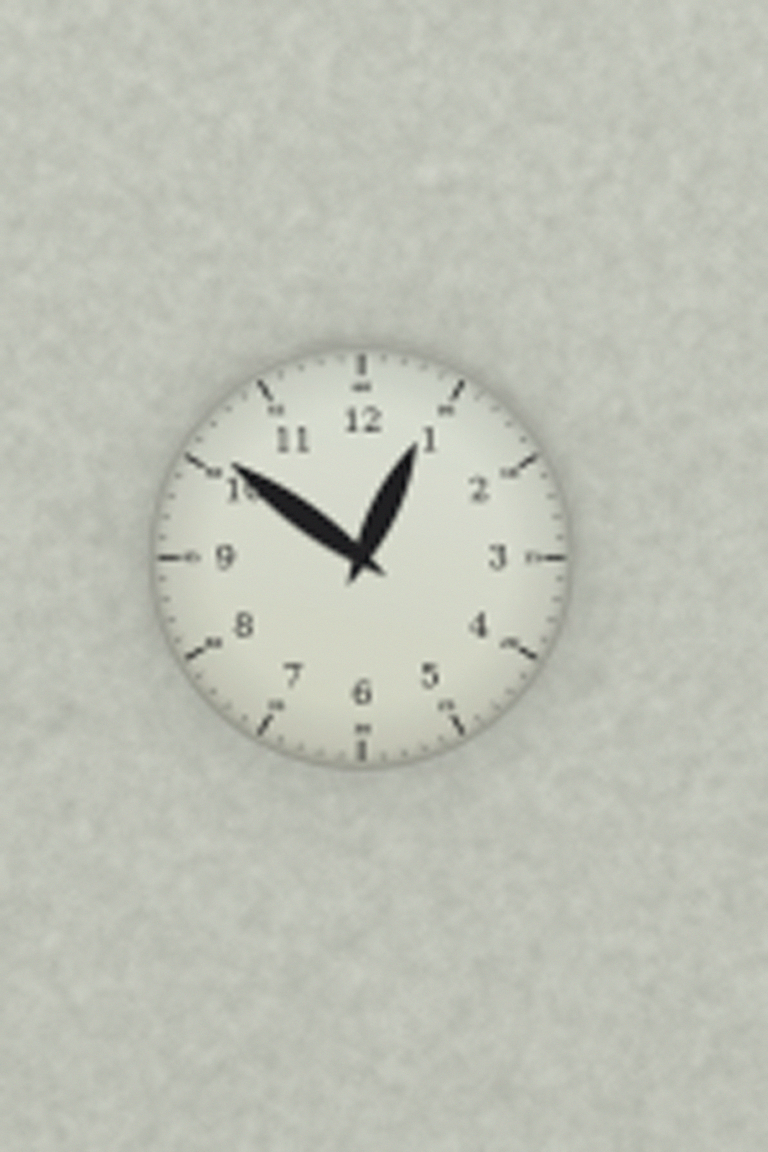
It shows h=12 m=51
